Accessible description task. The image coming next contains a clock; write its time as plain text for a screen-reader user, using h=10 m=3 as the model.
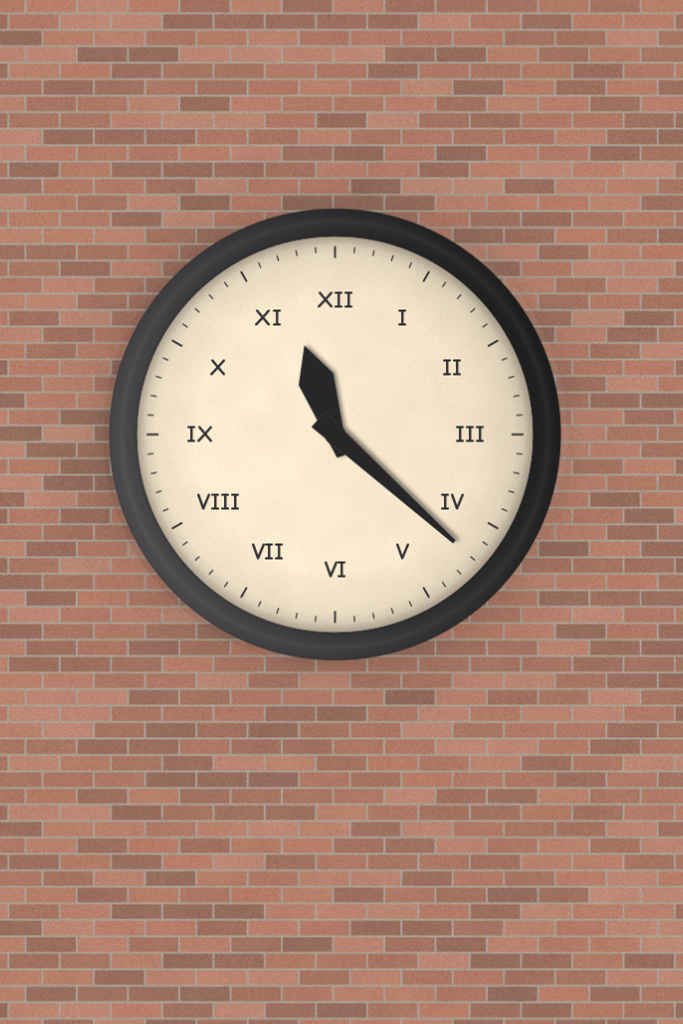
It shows h=11 m=22
